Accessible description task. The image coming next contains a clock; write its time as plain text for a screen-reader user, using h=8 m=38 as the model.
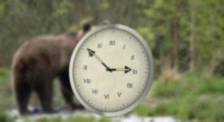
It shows h=2 m=51
